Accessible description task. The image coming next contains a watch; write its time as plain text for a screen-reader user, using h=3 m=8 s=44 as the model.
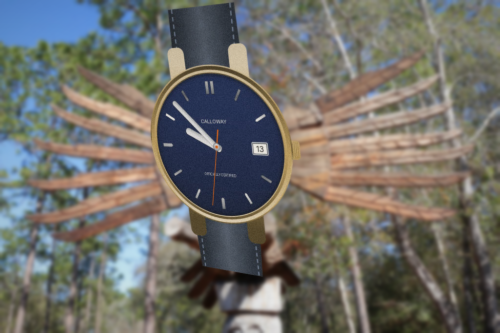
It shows h=9 m=52 s=32
